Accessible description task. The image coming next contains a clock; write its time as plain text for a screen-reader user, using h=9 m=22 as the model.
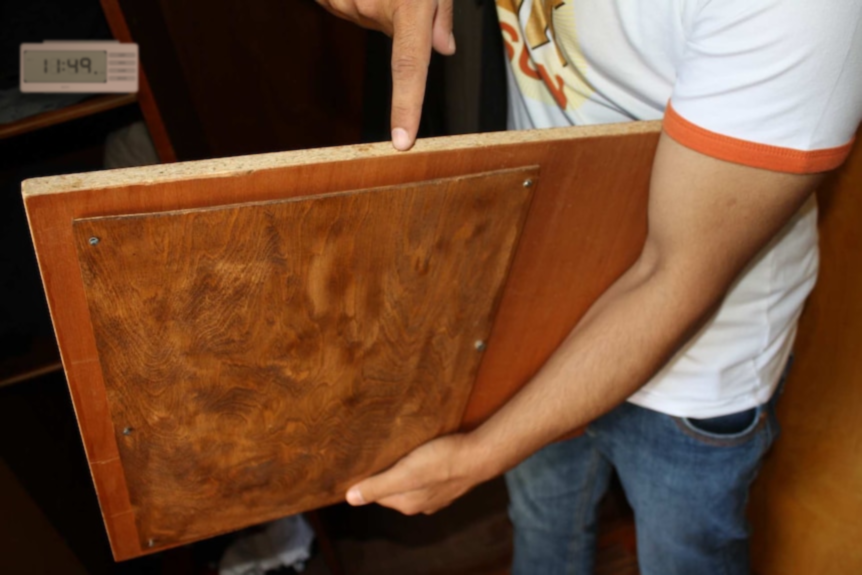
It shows h=11 m=49
